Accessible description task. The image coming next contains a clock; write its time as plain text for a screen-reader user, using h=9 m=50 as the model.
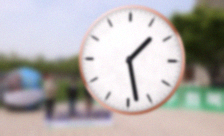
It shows h=1 m=28
